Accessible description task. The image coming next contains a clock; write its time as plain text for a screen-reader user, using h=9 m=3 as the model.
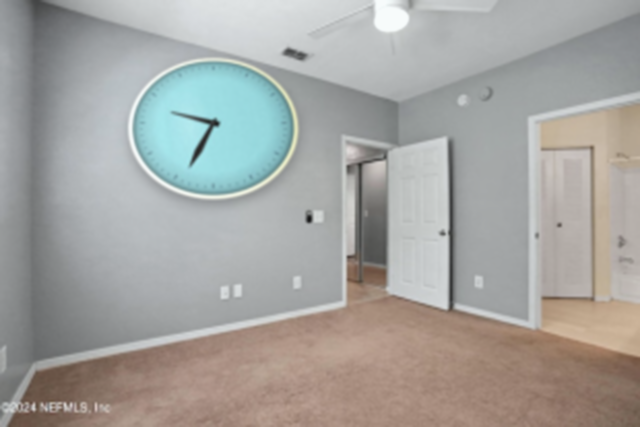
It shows h=9 m=34
